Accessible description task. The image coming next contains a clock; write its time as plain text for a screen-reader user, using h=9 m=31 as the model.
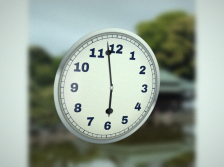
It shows h=5 m=58
